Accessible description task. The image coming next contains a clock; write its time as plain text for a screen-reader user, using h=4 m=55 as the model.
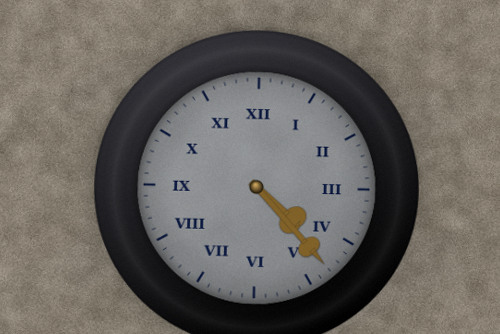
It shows h=4 m=23
